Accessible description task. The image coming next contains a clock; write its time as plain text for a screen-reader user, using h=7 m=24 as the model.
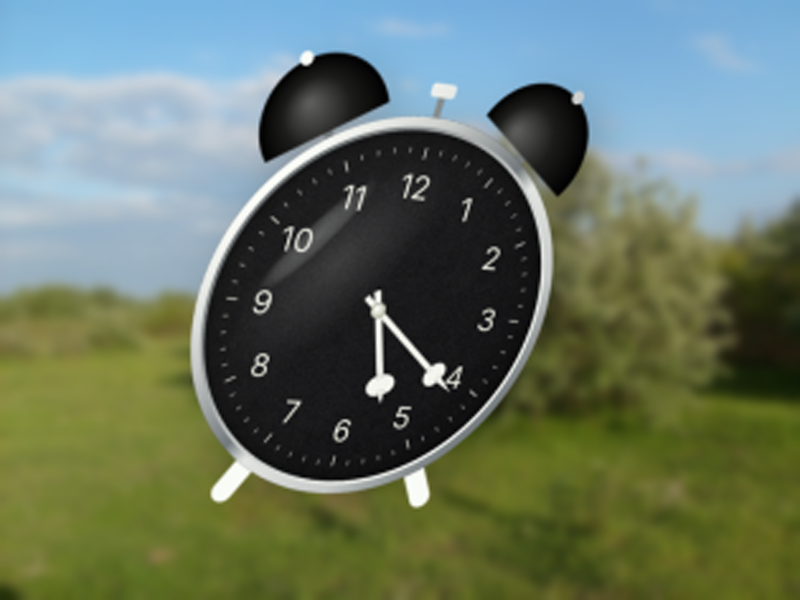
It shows h=5 m=21
